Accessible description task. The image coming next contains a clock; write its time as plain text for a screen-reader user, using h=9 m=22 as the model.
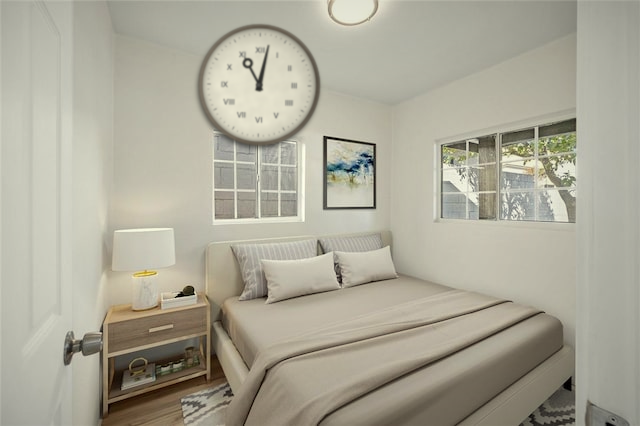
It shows h=11 m=2
